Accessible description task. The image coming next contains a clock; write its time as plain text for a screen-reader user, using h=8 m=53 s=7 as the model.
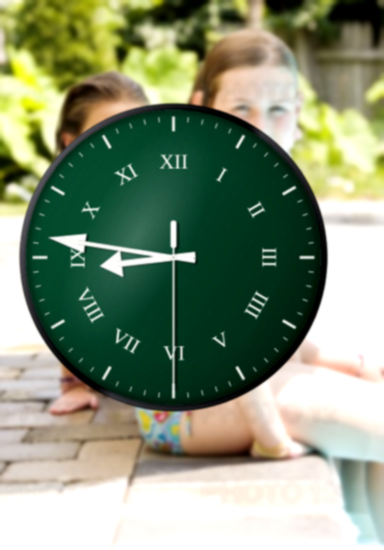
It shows h=8 m=46 s=30
